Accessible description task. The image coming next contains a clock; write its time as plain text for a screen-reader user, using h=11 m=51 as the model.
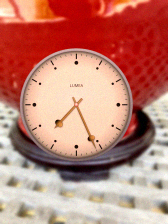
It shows h=7 m=26
